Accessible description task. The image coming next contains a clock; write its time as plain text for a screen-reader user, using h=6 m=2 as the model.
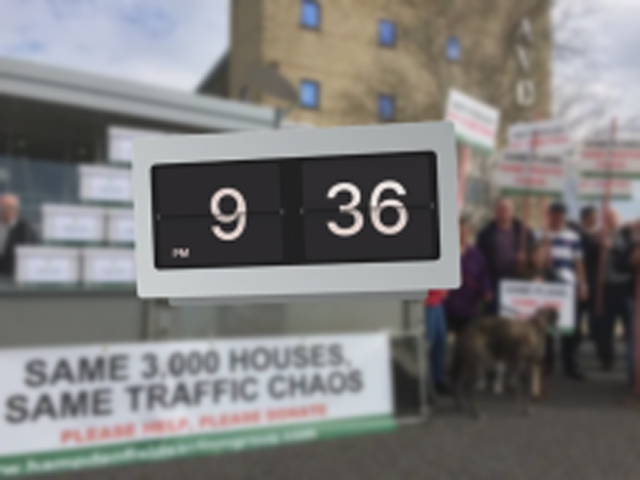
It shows h=9 m=36
